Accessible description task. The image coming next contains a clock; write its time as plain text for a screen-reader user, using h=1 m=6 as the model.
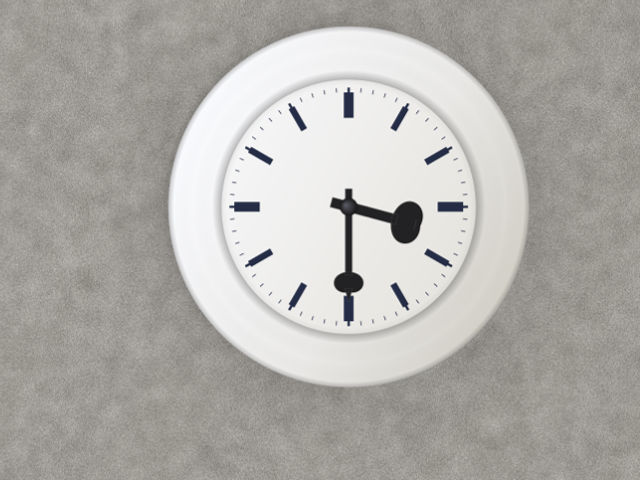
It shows h=3 m=30
